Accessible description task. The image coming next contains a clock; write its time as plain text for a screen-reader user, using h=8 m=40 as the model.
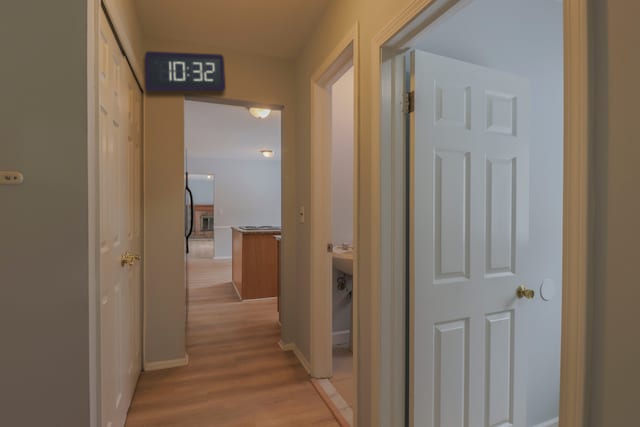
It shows h=10 m=32
